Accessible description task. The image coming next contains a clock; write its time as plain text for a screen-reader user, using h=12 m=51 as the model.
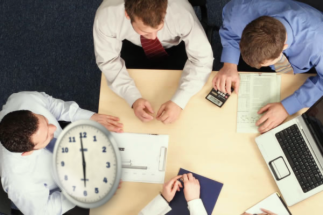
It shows h=5 m=59
